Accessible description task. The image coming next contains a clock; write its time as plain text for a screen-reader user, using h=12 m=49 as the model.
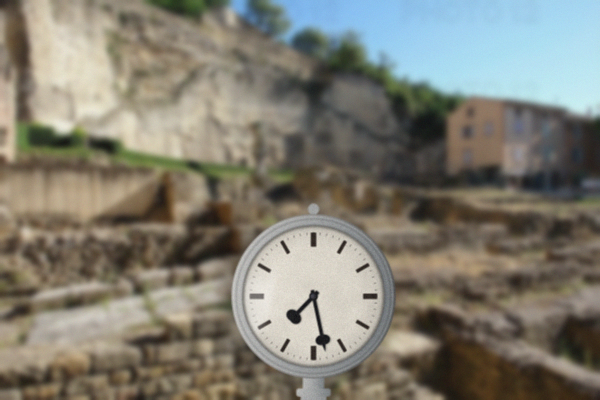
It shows h=7 m=28
